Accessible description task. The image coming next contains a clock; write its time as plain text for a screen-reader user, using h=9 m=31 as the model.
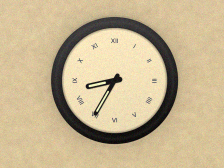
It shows h=8 m=35
